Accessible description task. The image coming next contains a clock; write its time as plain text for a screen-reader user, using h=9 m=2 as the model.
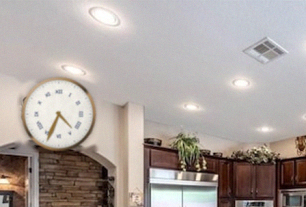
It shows h=4 m=34
